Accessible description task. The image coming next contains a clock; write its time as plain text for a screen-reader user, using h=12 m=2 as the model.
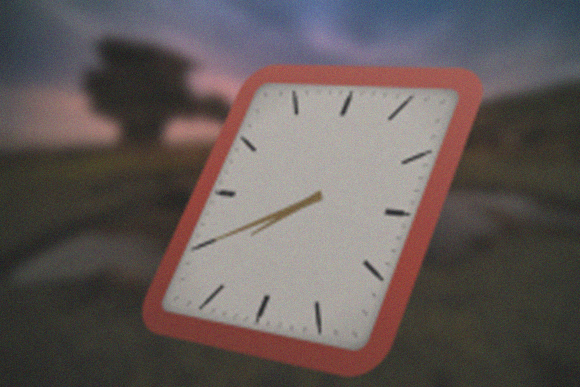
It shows h=7 m=40
